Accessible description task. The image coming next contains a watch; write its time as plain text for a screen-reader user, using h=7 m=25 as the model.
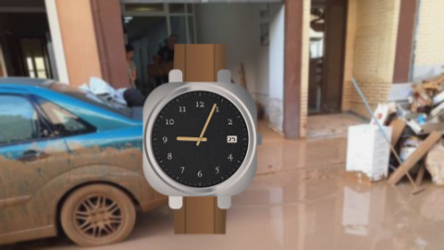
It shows h=9 m=4
